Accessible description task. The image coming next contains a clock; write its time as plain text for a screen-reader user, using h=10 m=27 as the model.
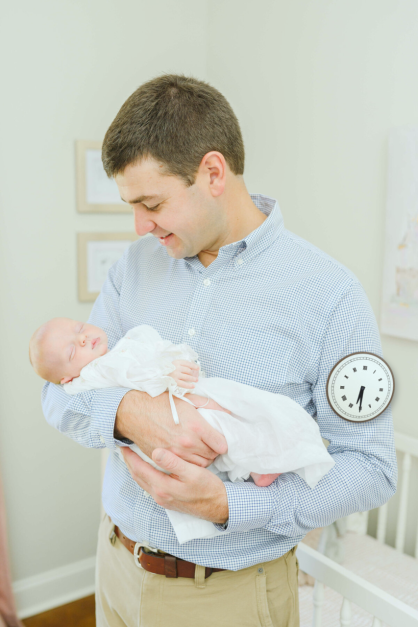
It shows h=6 m=30
